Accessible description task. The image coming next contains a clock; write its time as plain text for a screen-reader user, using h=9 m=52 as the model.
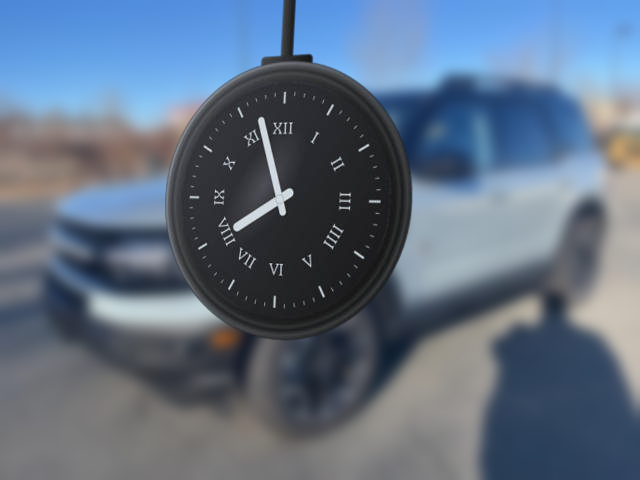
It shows h=7 m=57
